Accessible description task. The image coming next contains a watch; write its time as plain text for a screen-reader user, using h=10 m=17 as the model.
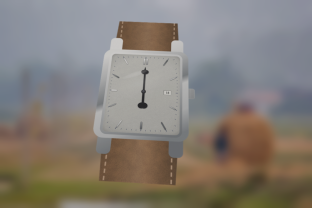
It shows h=6 m=0
